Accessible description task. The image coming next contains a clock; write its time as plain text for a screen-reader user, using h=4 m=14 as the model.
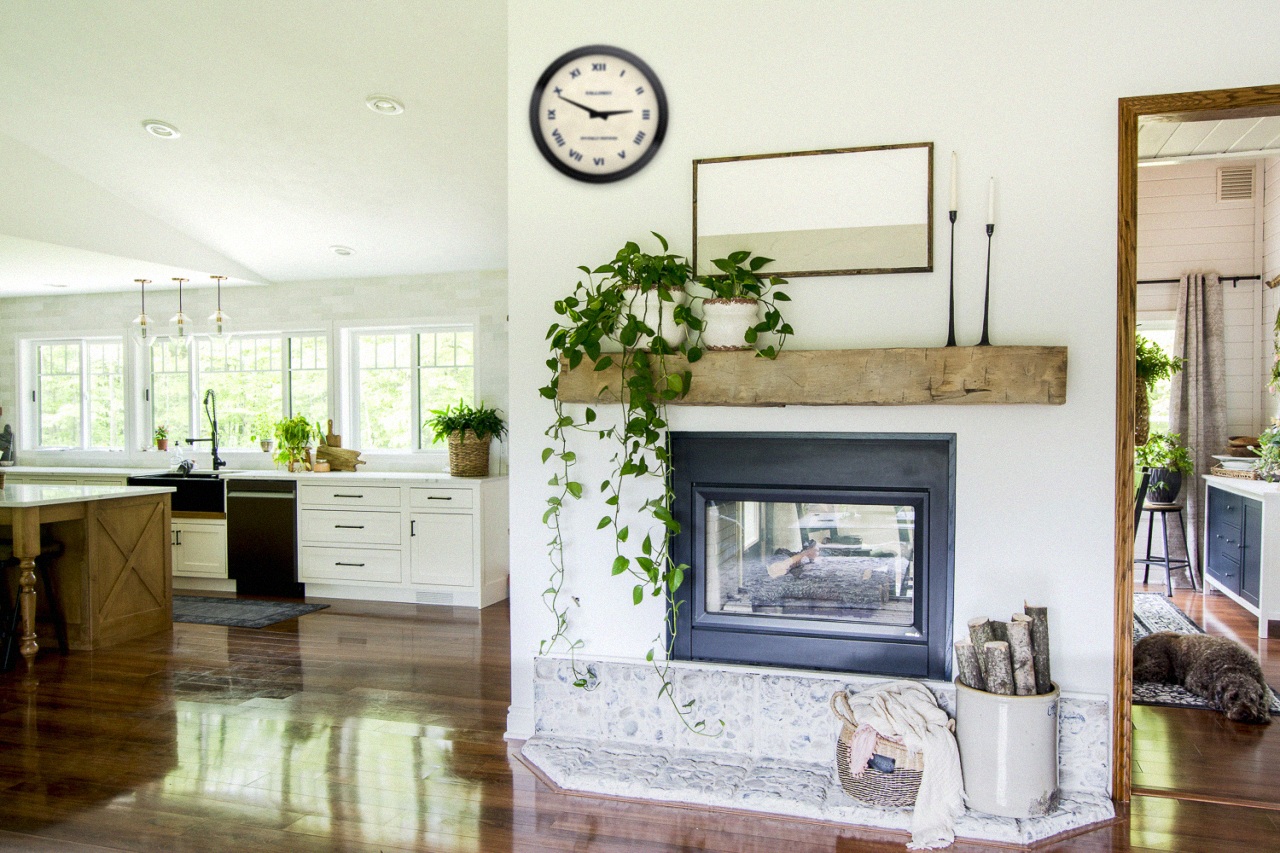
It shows h=2 m=49
